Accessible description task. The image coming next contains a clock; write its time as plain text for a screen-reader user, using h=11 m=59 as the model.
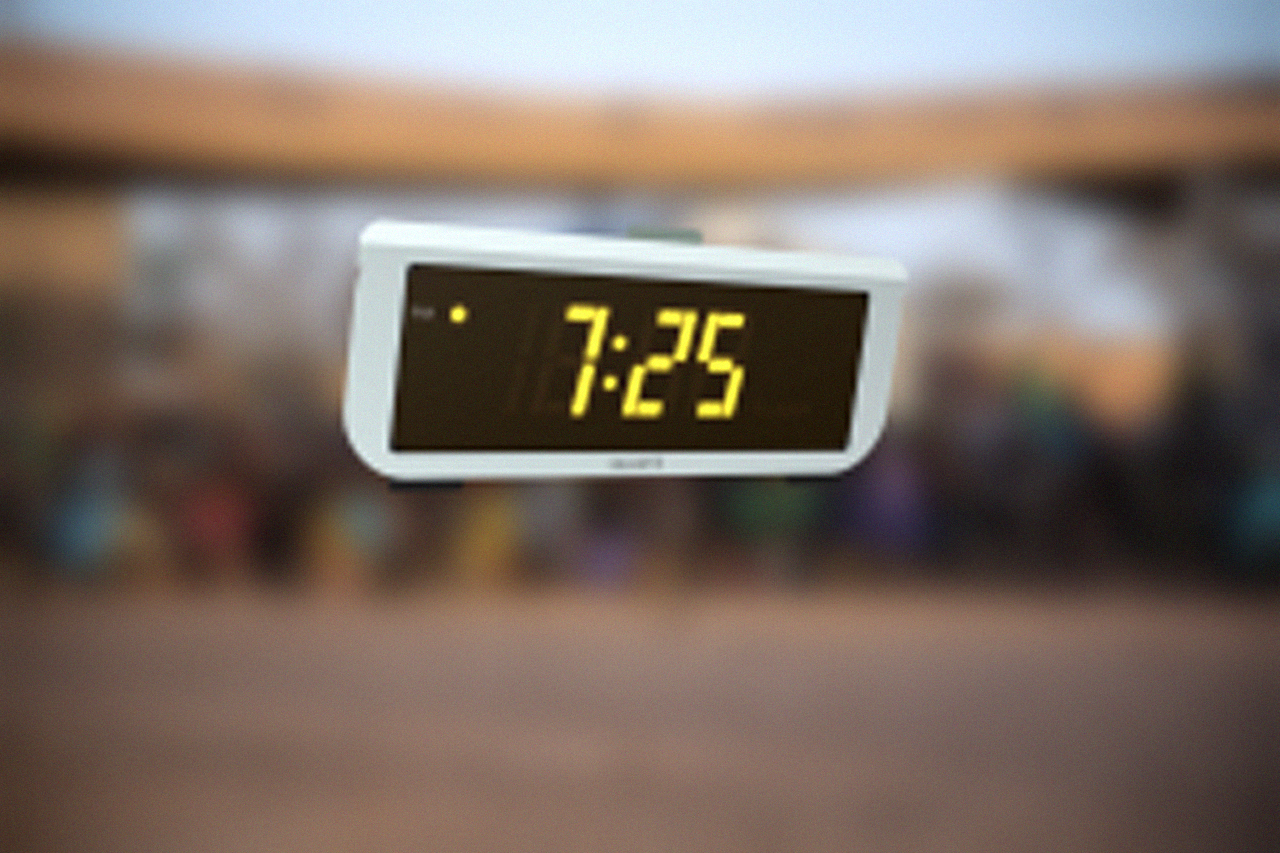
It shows h=7 m=25
